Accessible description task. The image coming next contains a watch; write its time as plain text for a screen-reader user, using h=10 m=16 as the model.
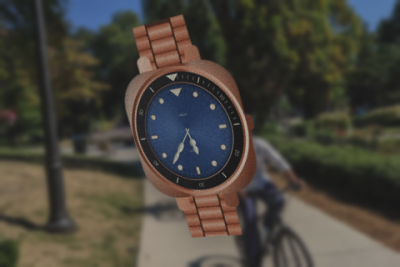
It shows h=5 m=37
